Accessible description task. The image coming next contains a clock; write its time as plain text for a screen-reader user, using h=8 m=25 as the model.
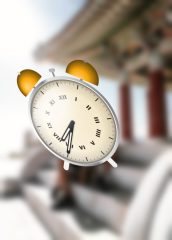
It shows h=7 m=35
